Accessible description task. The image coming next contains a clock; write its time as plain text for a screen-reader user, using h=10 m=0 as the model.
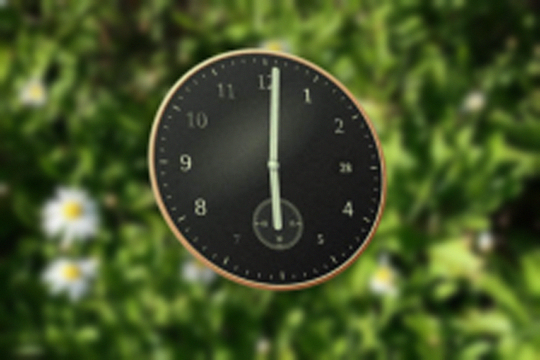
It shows h=6 m=1
